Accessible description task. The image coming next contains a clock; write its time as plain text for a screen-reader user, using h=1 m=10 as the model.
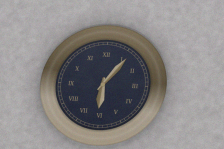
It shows h=6 m=6
